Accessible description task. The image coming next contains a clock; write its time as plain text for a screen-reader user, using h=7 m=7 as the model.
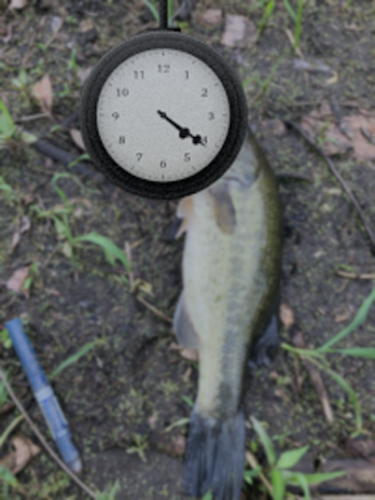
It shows h=4 m=21
